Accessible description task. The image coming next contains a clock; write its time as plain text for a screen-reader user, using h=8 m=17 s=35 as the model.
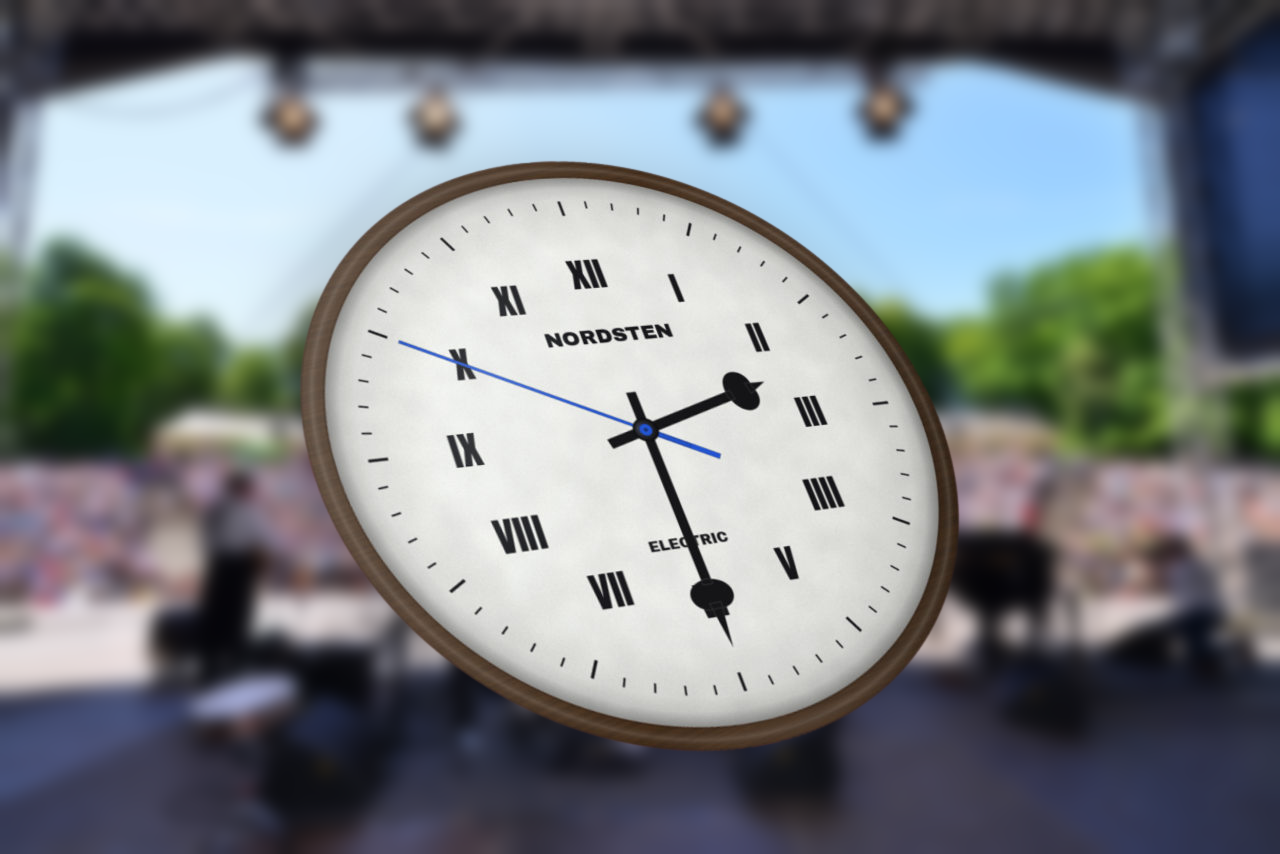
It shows h=2 m=29 s=50
